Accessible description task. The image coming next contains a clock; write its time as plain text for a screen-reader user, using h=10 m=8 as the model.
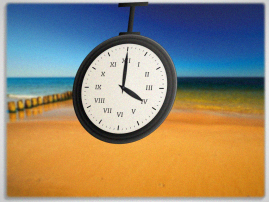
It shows h=4 m=0
